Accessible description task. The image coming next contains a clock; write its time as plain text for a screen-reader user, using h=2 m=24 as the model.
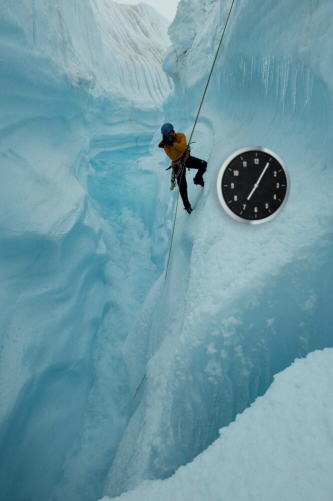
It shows h=7 m=5
